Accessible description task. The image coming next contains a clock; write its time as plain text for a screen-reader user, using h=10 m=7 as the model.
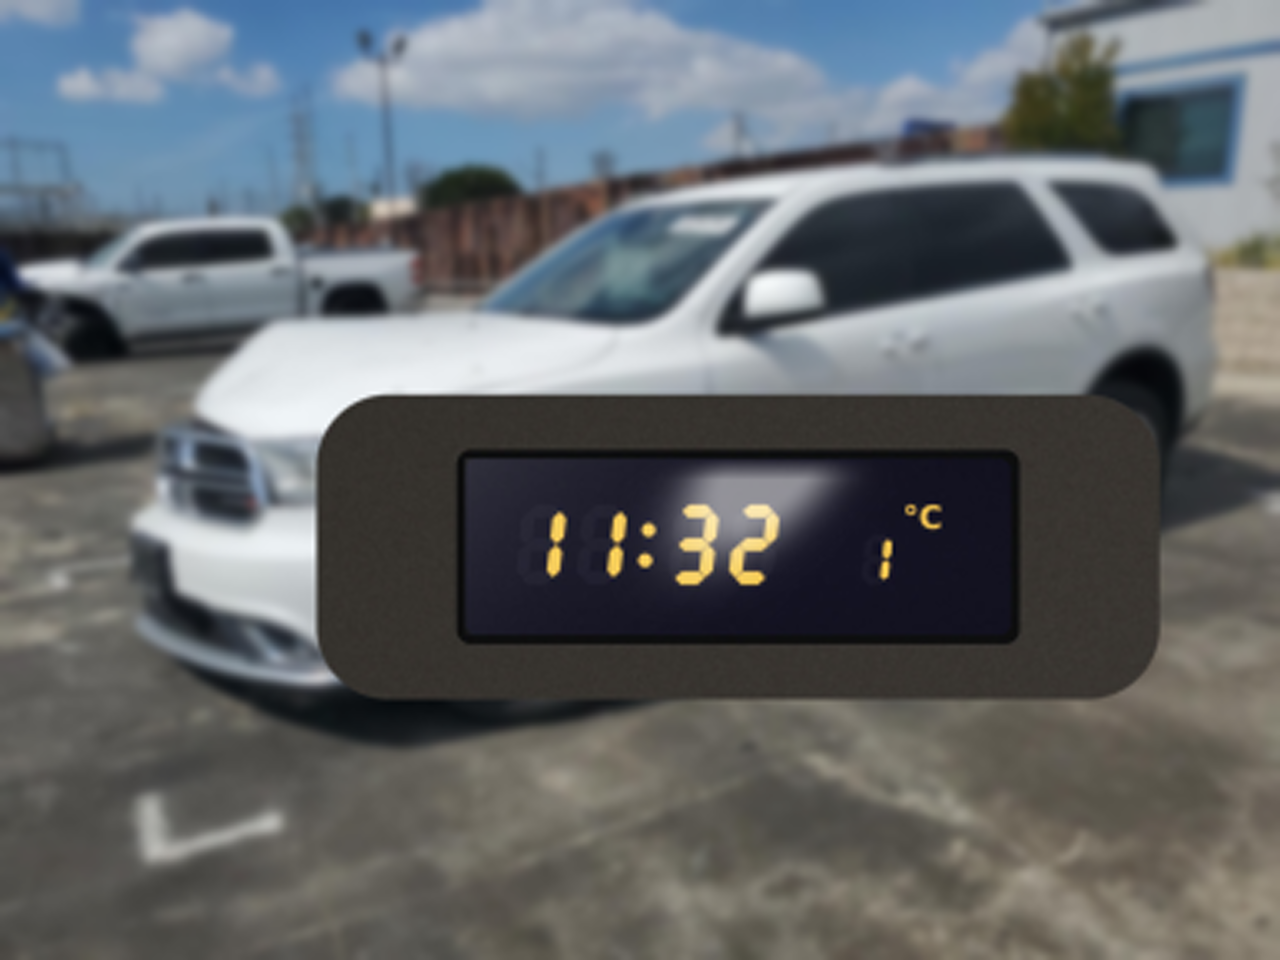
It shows h=11 m=32
